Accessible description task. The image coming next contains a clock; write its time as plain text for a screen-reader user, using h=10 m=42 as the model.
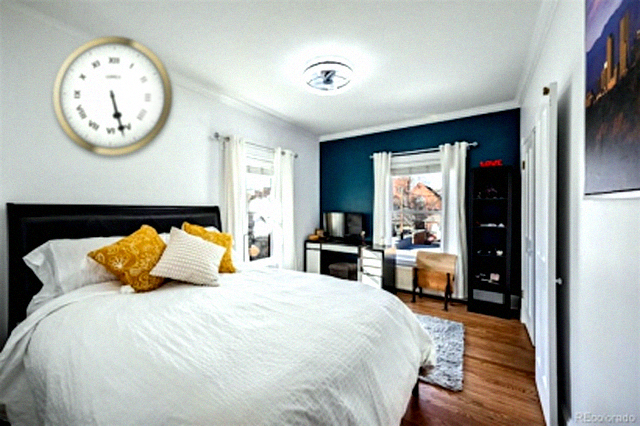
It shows h=5 m=27
